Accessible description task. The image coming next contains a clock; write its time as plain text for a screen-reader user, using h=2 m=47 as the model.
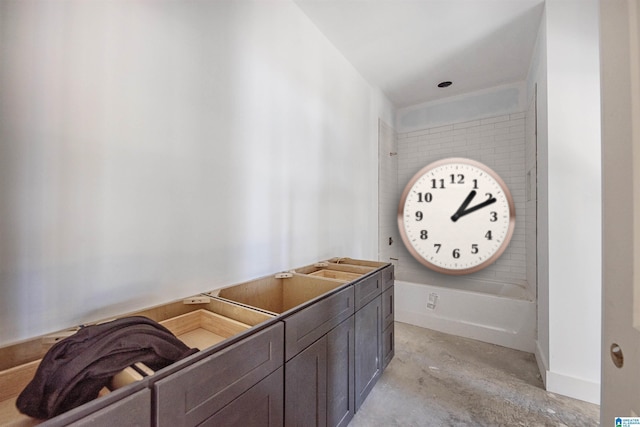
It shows h=1 m=11
